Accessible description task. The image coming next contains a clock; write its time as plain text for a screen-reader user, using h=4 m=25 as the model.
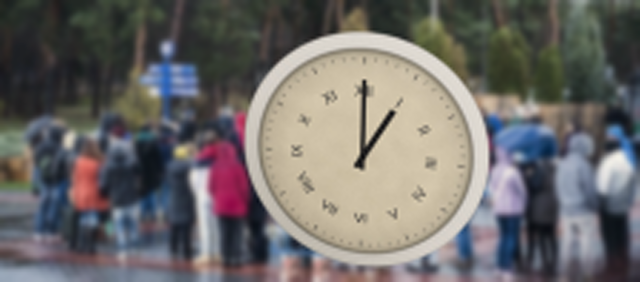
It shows h=1 m=0
